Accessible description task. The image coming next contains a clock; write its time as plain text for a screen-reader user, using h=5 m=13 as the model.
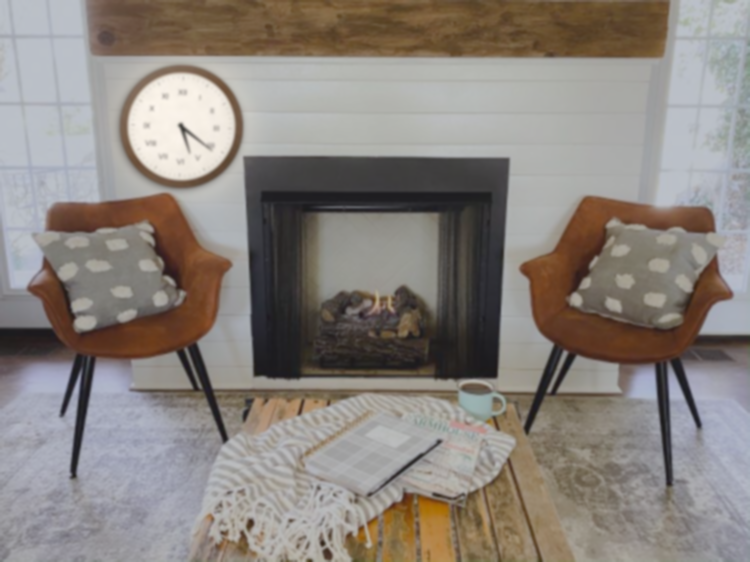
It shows h=5 m=21
